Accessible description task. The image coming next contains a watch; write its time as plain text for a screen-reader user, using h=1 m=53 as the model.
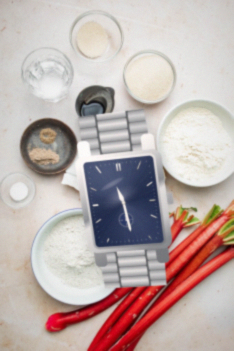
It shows h=11 m=29
